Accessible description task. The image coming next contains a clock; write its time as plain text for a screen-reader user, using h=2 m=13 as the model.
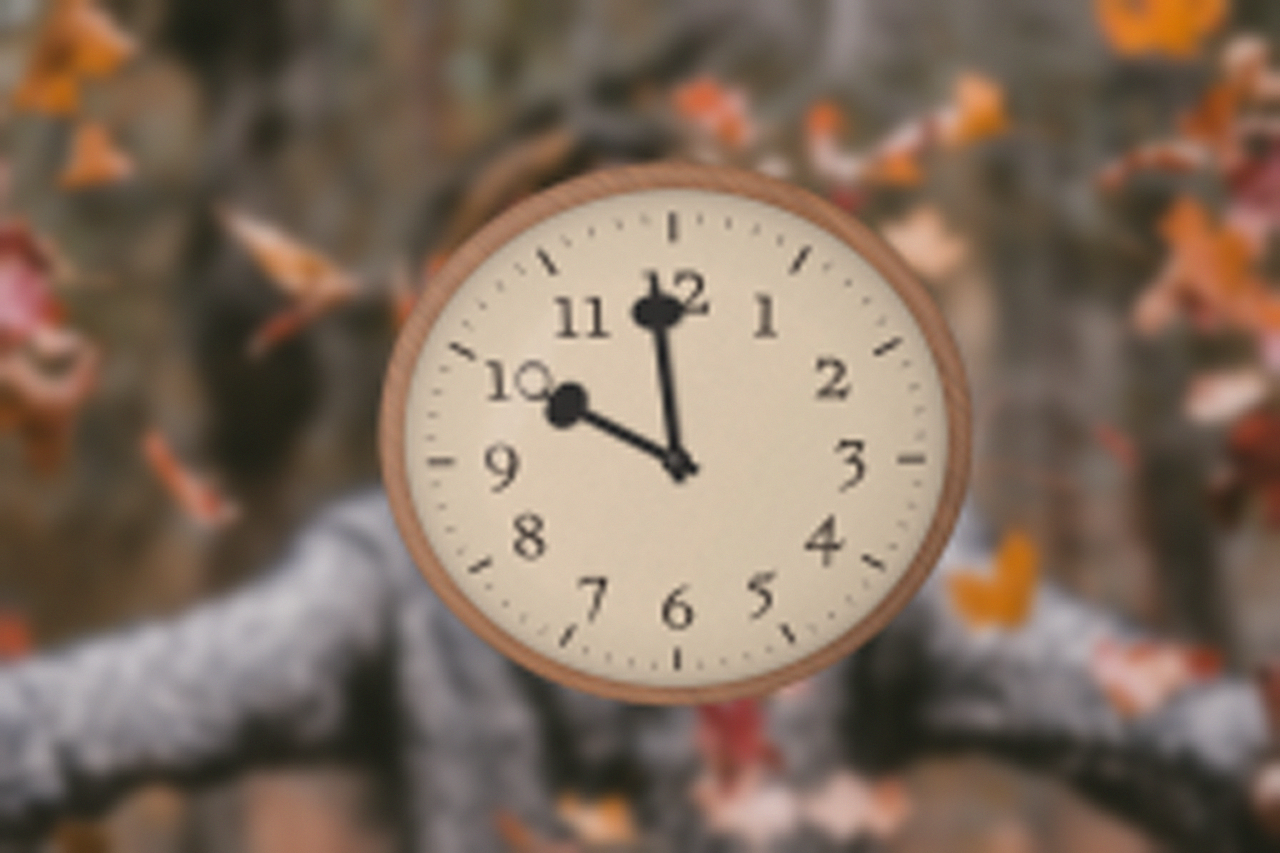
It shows h=9 m=59
